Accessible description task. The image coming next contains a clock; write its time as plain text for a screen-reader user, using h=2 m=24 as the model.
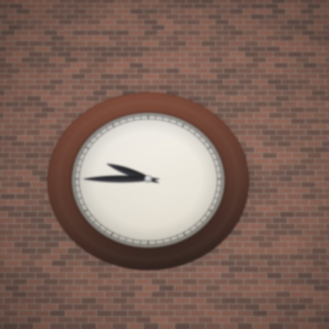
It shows h=9 m=45
